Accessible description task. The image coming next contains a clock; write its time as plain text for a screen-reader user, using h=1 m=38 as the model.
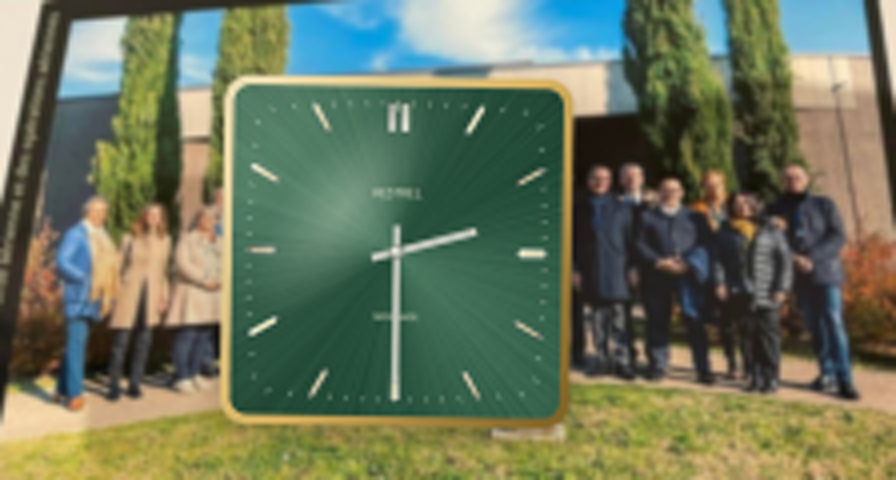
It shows h=2 m=30
